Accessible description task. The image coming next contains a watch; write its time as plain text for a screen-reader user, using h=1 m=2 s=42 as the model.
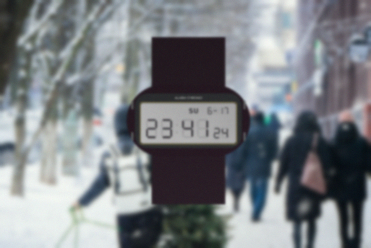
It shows h=23 m=41 s=24
